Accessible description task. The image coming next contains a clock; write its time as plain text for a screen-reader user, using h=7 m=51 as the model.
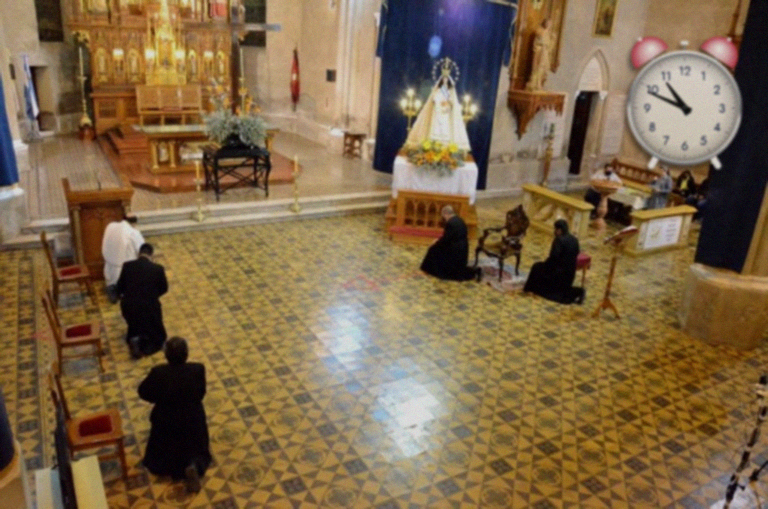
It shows h=10 m=49
